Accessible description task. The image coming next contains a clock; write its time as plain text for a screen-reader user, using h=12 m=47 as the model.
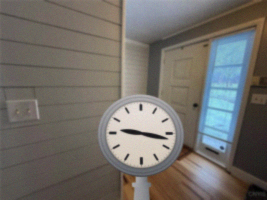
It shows h=9 m=17
